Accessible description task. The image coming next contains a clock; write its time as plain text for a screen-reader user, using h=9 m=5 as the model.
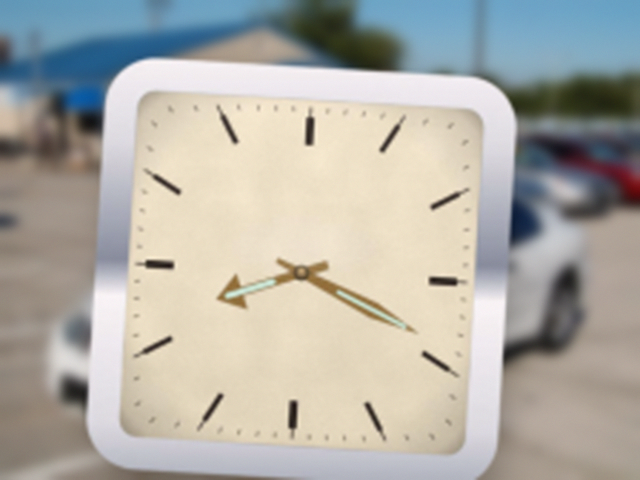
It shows h=8 m=19
